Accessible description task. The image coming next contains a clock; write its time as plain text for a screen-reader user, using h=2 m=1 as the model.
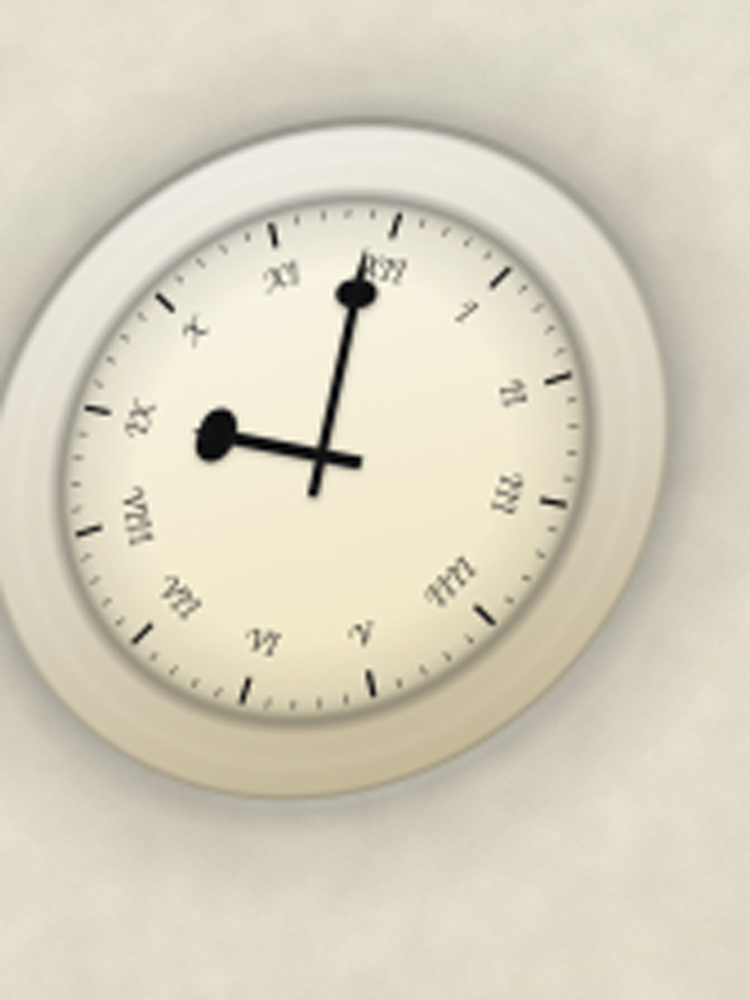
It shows h=8 m=59
